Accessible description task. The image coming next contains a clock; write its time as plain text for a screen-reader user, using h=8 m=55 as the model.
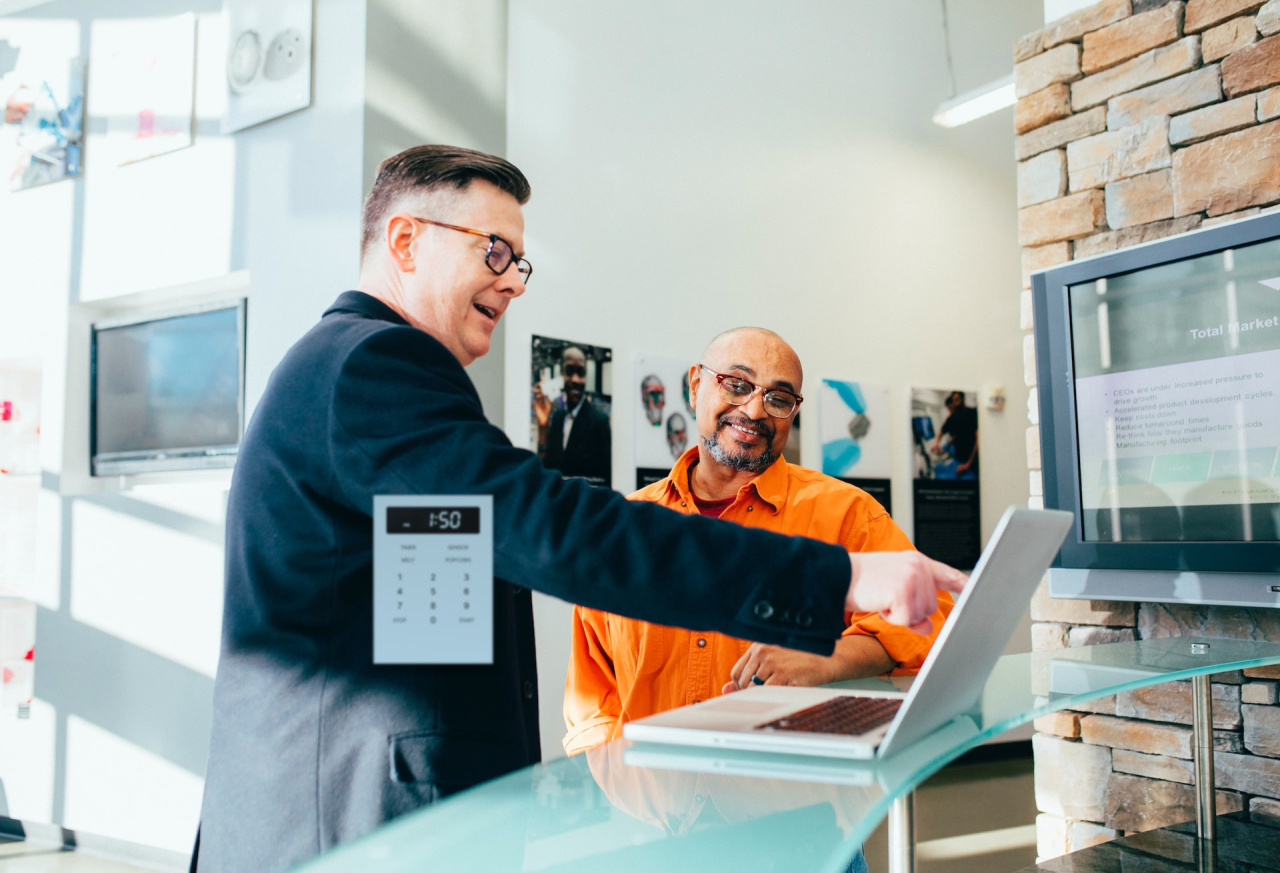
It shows h=1 m=50
